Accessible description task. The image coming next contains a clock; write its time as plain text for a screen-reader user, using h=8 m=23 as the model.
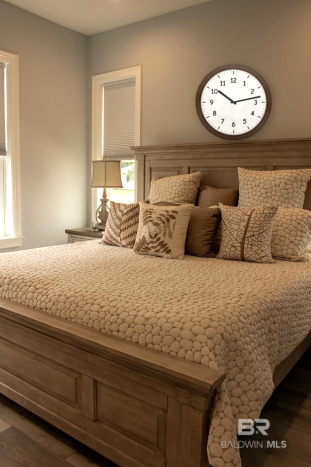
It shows h=10 m=13
